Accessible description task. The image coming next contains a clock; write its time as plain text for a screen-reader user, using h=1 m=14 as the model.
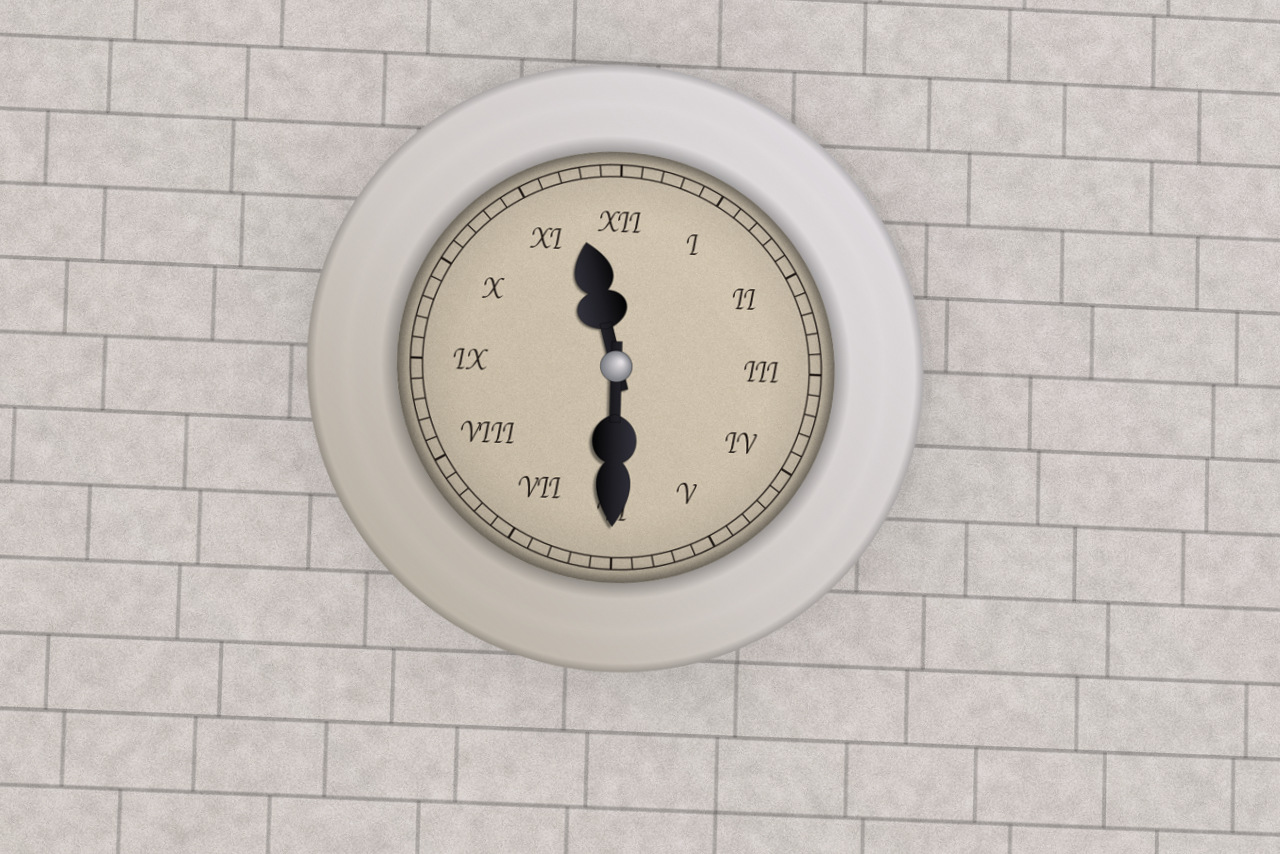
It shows h=11 m=30
